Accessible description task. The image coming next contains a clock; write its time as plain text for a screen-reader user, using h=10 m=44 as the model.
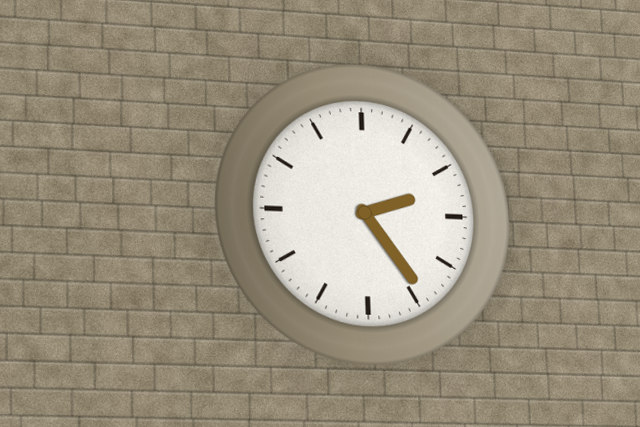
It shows h=2 m=24
